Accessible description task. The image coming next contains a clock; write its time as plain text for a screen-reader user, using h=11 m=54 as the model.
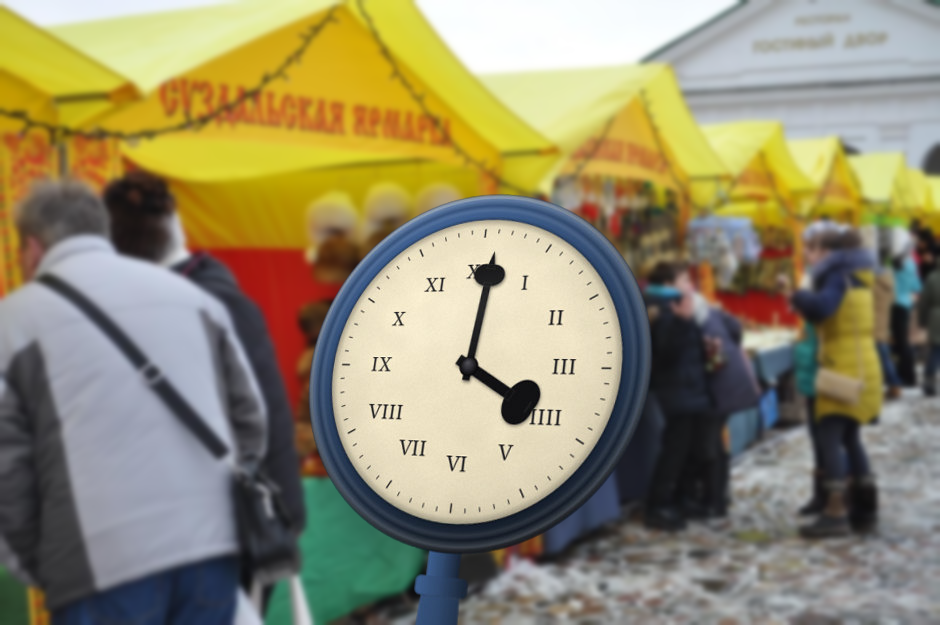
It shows h=4 m=1
